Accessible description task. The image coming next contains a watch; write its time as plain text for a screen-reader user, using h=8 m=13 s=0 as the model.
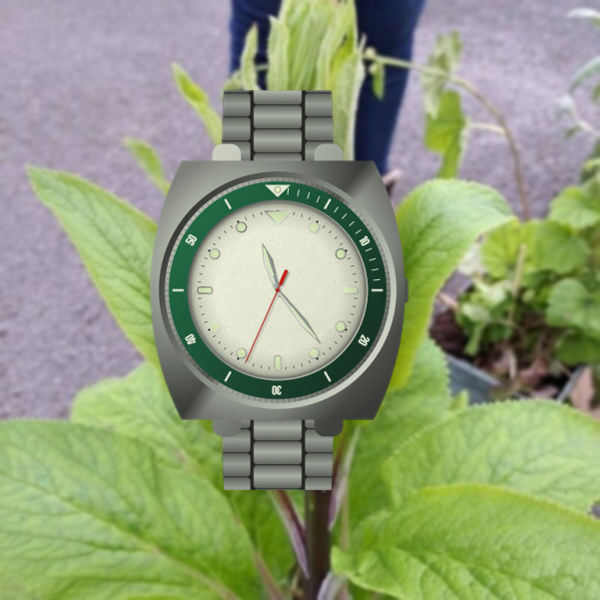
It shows h=11 m=23 s=34
